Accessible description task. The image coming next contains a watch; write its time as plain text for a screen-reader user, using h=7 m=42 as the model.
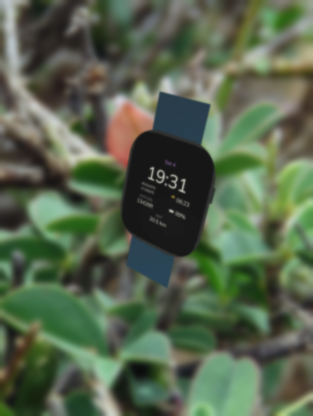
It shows h=19 m=31
